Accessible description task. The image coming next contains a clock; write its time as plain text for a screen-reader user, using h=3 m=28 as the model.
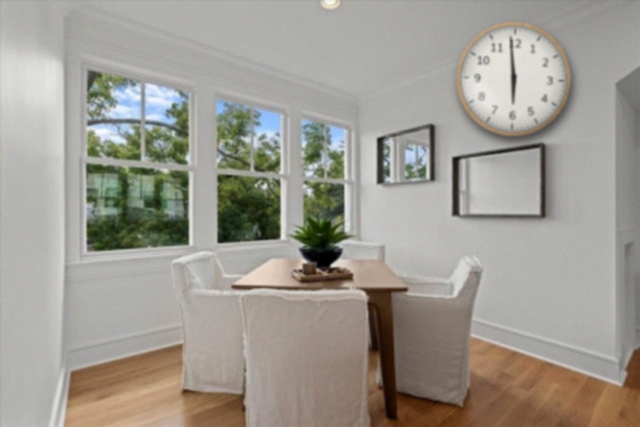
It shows h=5 m=59
